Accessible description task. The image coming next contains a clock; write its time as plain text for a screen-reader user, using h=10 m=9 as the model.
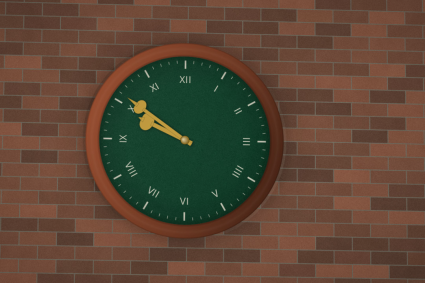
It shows h=9 m=51
